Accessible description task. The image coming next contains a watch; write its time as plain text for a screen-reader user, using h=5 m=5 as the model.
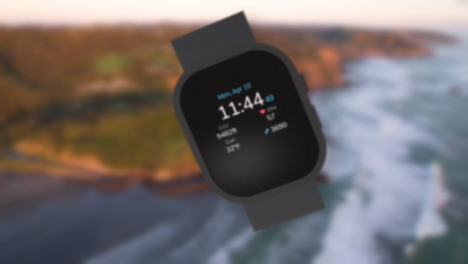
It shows h=11 m=44
